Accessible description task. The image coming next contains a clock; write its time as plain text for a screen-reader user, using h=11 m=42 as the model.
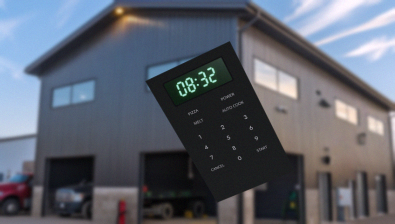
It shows h=8 m=32
